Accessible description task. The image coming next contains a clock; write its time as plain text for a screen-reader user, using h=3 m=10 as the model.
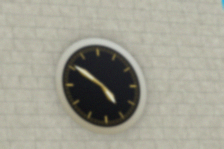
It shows h=4 m=51
